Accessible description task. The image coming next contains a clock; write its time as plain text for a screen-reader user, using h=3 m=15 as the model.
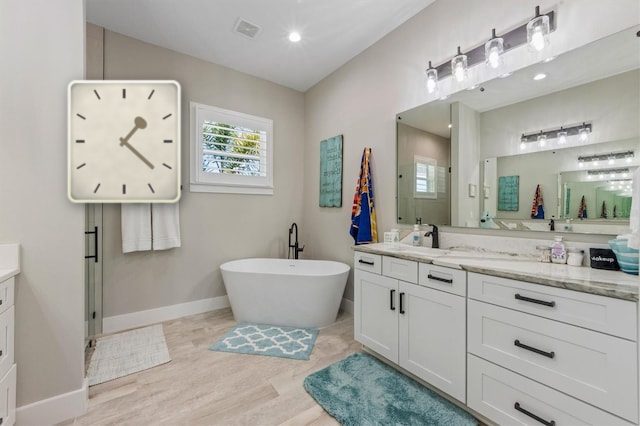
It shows h=1 m=22
